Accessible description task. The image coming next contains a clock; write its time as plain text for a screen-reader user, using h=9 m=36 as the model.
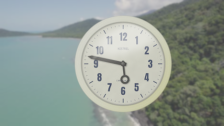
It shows h=5 m=47
